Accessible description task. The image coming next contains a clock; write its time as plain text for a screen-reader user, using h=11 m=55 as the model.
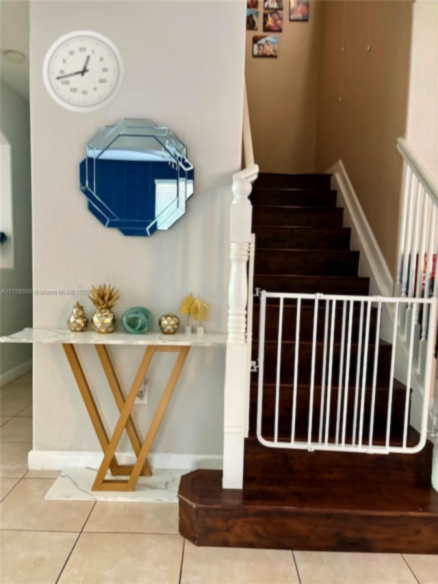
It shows h=12 m=43
